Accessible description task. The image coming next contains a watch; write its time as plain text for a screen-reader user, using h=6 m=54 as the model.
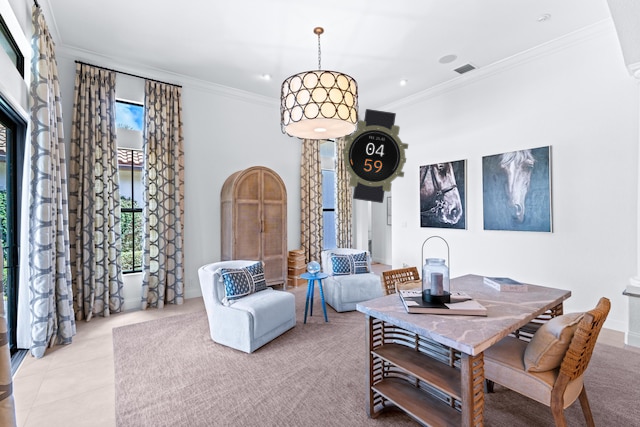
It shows h=4 m=59
